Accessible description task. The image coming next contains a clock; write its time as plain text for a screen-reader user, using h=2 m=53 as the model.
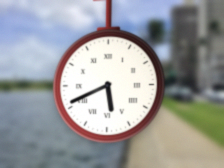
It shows h=5 m=41
